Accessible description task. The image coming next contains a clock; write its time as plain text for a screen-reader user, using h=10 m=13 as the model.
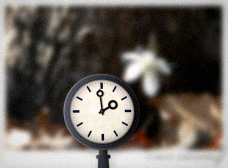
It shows h=1 m=59
